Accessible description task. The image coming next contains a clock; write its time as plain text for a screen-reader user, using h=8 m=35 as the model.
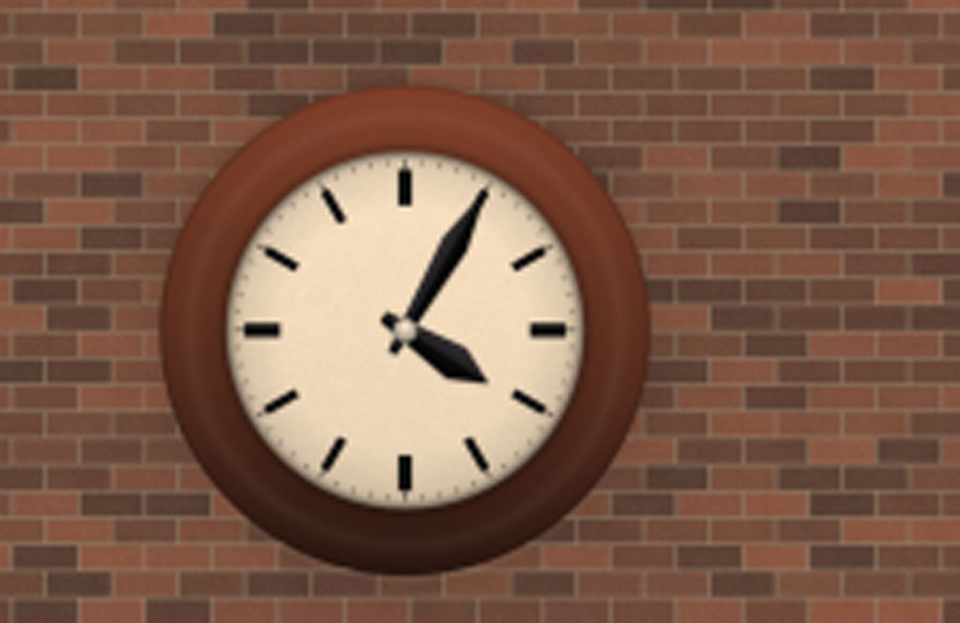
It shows h=4 m=5
